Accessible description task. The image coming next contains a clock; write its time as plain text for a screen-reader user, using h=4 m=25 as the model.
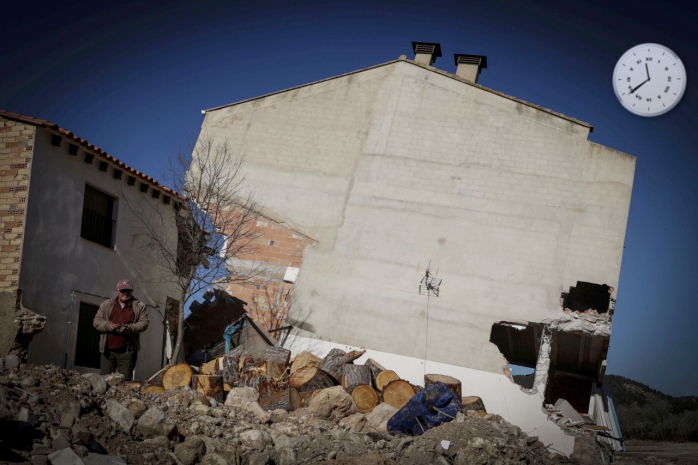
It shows h=11 m=39
